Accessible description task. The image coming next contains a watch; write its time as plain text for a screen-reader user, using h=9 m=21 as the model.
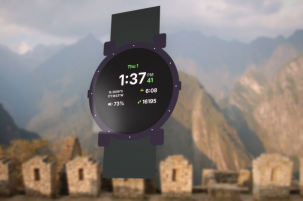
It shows h=1 m=37
